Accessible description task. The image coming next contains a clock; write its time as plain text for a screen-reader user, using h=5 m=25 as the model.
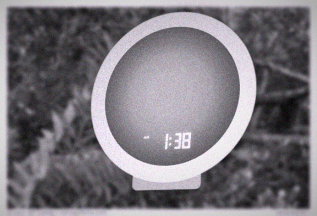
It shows h=1 m=38
